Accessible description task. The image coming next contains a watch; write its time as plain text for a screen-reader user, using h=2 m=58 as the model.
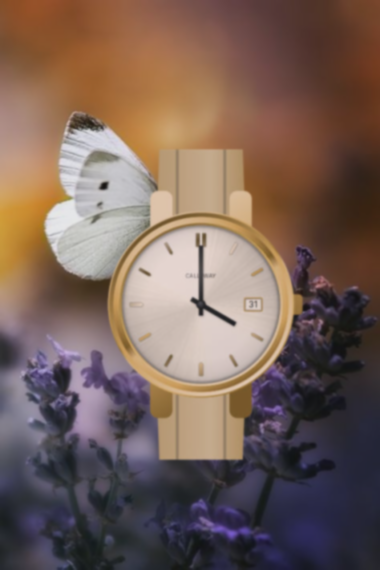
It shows h=4 m=0
